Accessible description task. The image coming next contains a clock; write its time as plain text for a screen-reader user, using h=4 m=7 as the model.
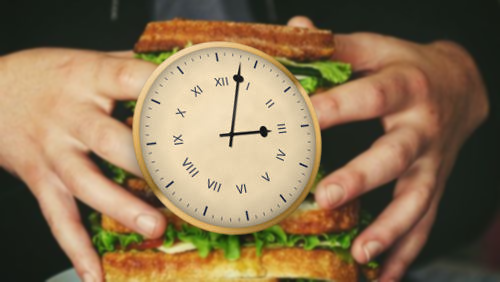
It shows h=3 m=3
